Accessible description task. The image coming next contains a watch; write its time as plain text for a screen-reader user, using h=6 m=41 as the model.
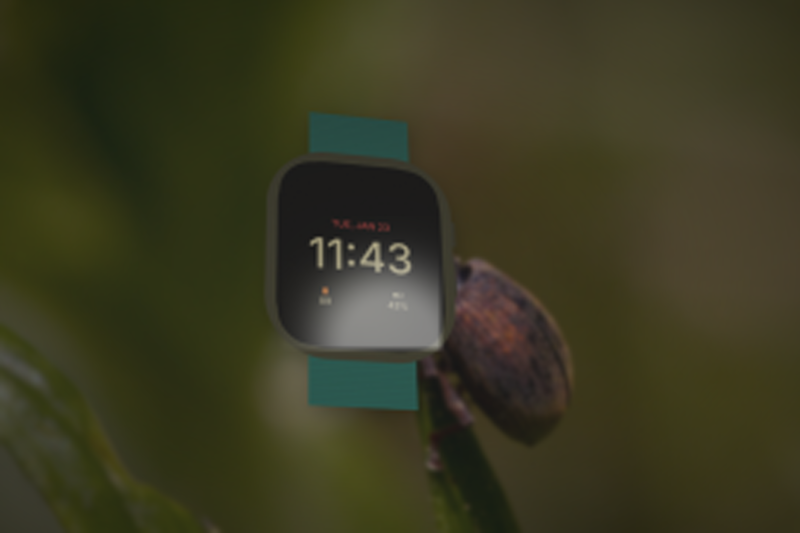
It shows h=11 m=43
